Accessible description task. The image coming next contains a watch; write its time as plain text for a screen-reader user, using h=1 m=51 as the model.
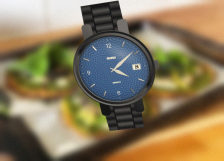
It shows h=4 m=9
